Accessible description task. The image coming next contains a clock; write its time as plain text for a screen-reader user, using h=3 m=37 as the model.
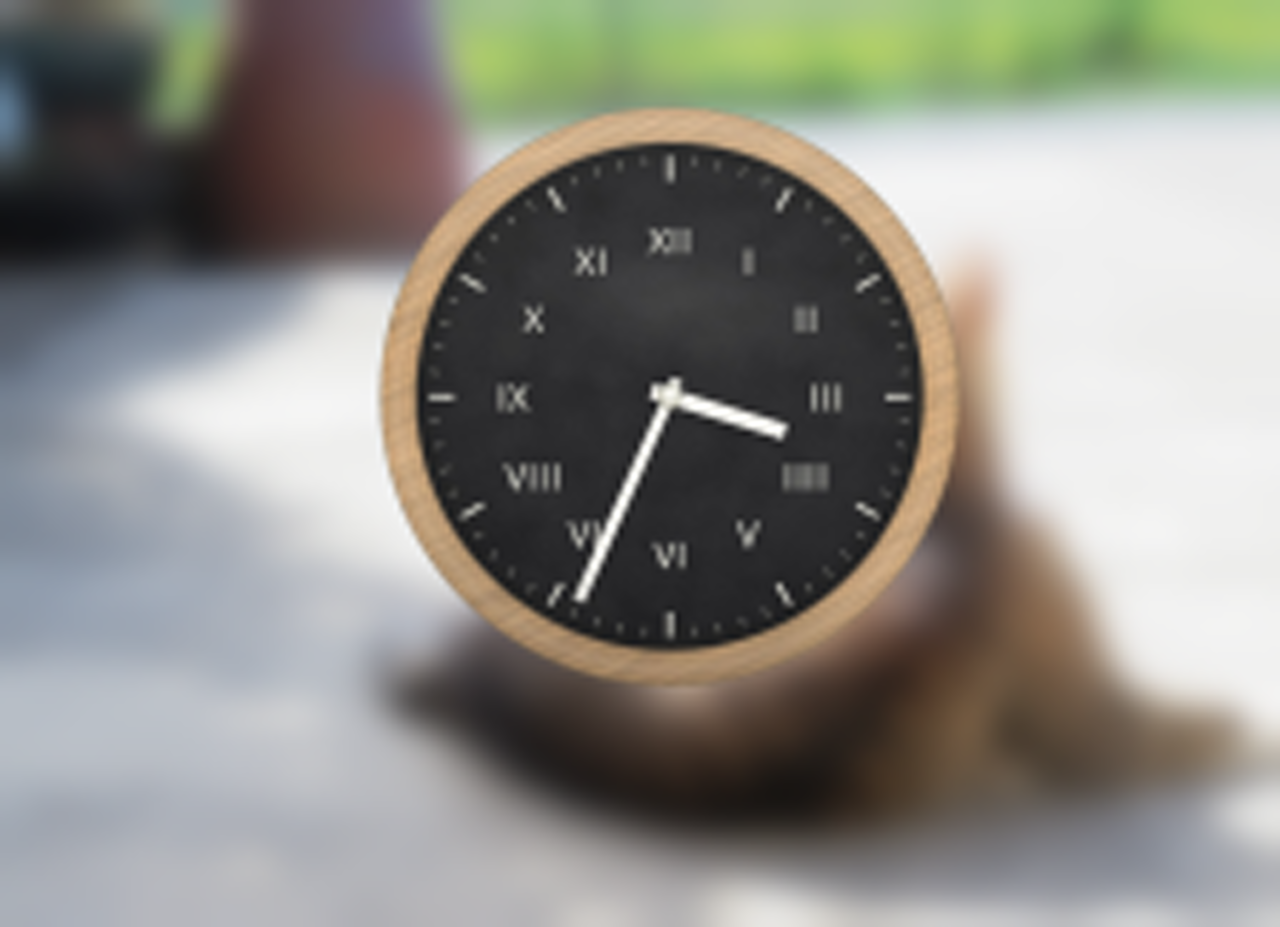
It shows h=3 m=34
